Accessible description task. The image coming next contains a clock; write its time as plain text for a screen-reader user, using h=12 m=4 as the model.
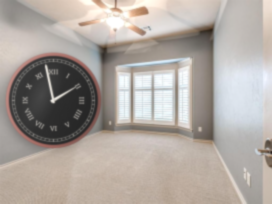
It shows h=1 m=58
